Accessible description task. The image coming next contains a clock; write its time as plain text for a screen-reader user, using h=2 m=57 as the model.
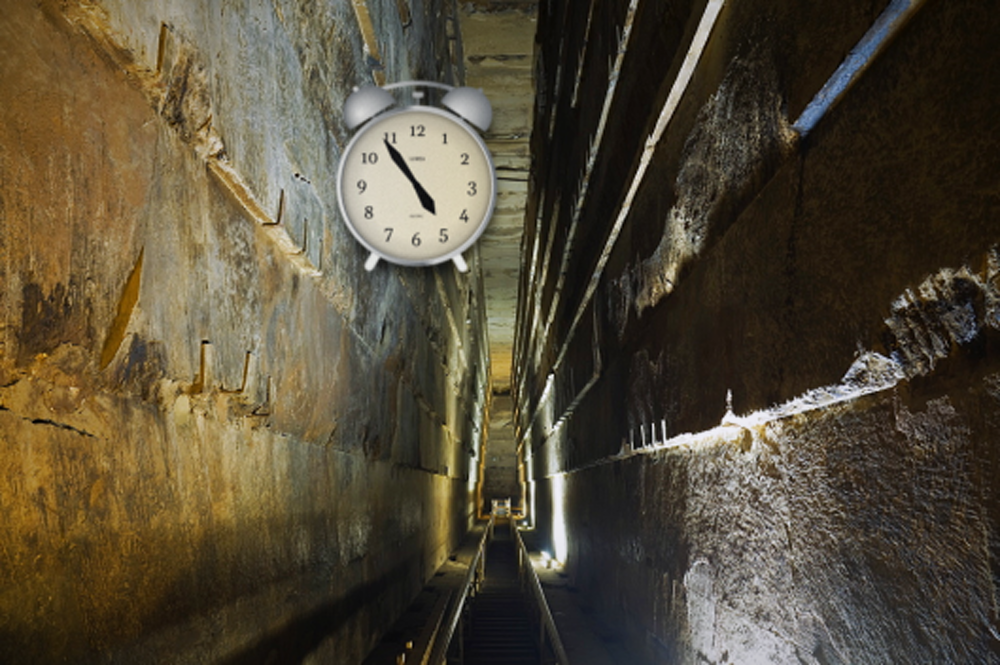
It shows h=4 m=54
